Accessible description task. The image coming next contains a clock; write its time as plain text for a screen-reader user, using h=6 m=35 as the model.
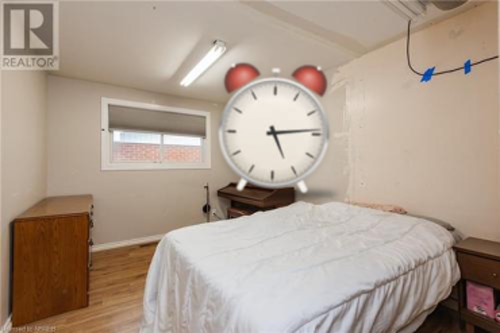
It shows h=5 m=14
